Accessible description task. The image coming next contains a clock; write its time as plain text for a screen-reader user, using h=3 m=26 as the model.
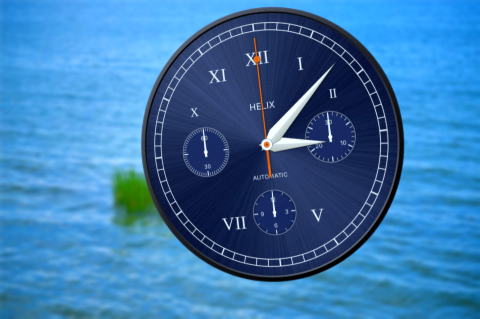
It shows h=3 m=8
